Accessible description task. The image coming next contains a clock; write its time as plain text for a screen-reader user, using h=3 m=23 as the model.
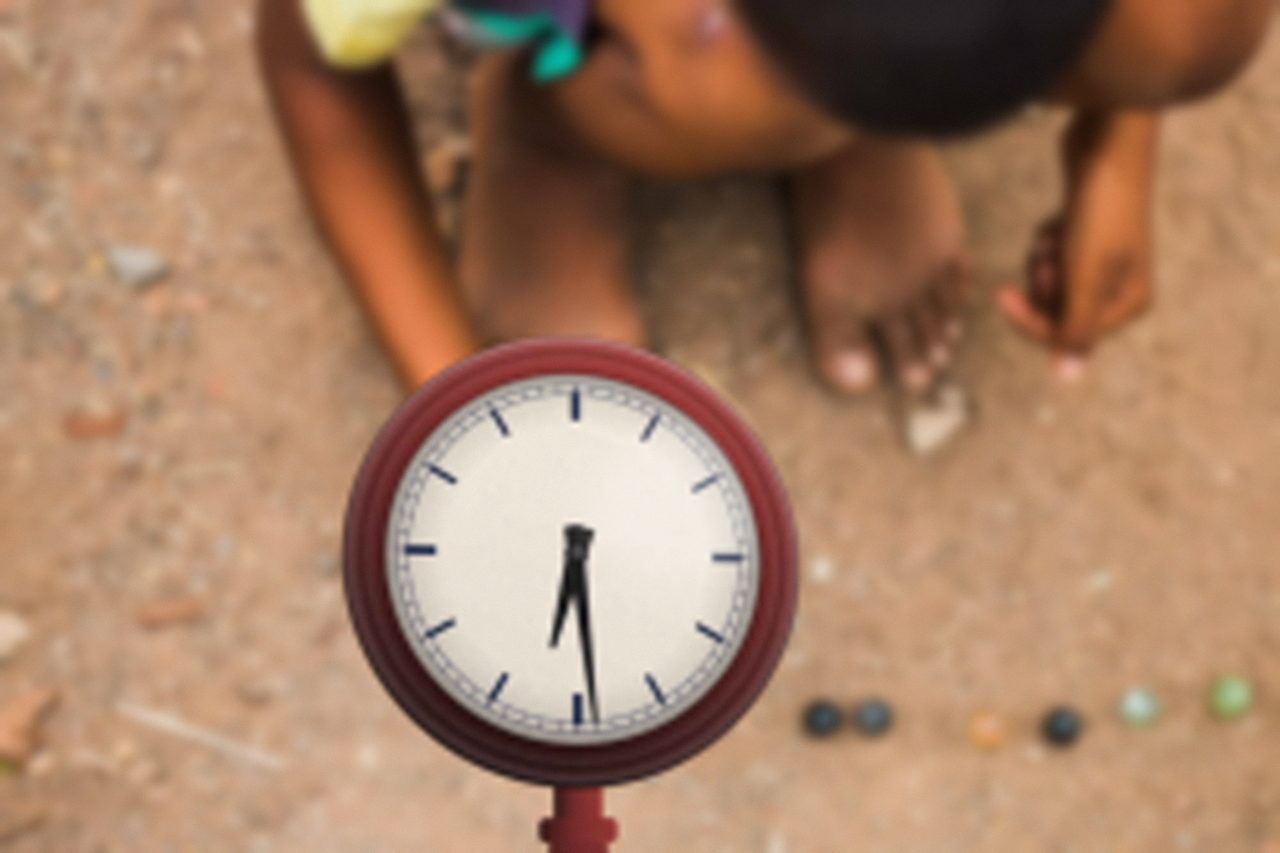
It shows h=6 m=29
